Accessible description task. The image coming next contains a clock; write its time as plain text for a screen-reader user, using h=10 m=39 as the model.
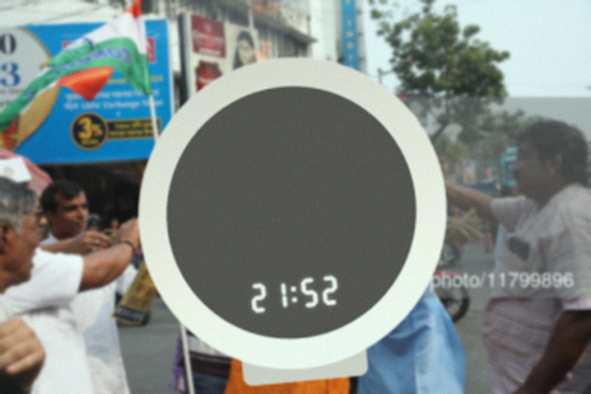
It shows h=21 m=52
